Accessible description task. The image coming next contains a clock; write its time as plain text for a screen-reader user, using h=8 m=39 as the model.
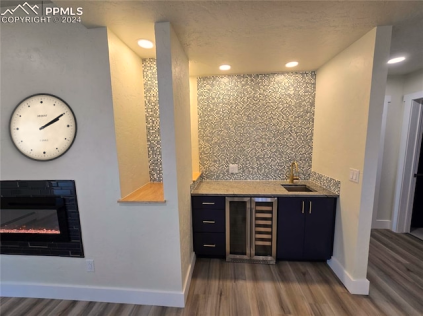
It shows h=2 m=10
